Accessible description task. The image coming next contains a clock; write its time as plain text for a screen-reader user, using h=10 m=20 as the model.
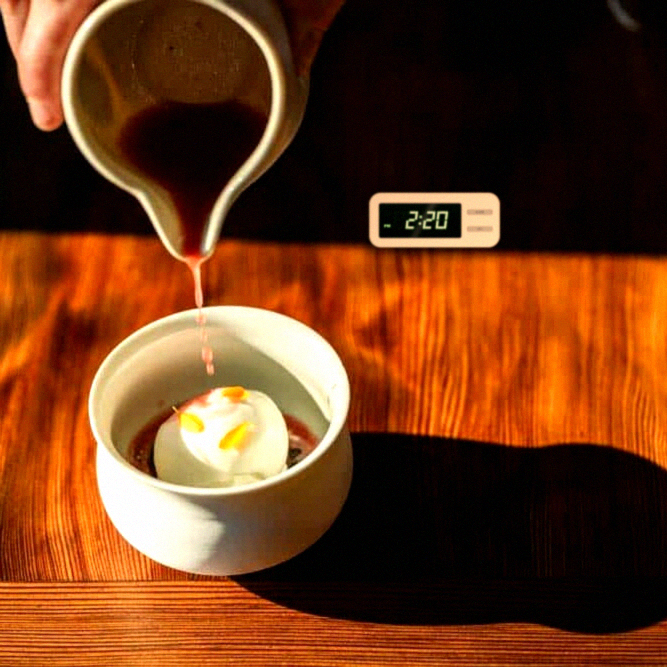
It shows h=2 m=20
